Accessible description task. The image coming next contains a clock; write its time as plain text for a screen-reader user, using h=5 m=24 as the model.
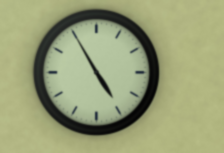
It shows h=4 m=55
